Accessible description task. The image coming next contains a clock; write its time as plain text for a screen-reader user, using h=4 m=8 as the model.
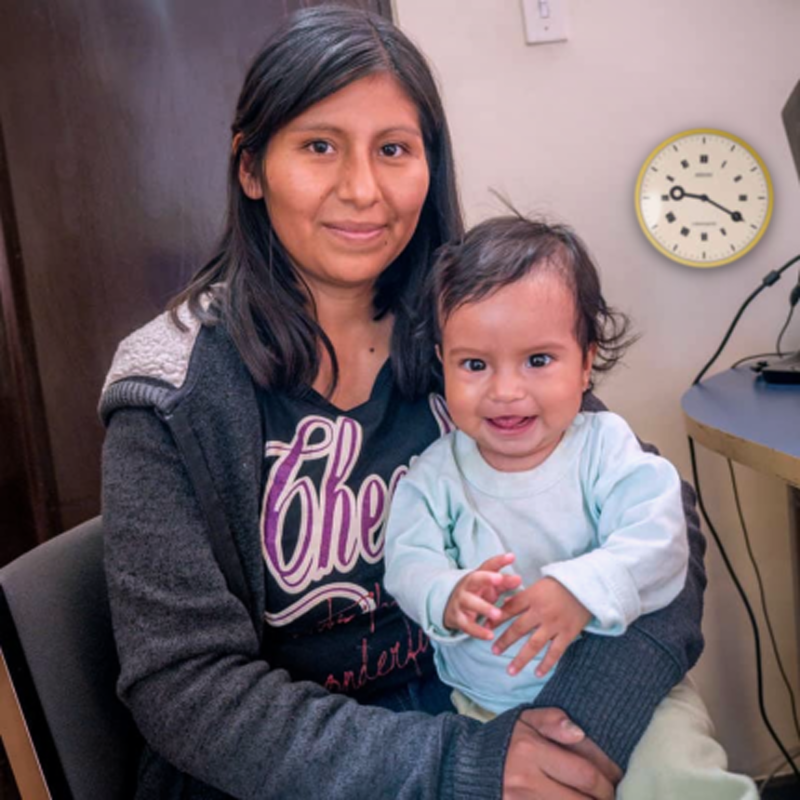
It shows h=9 m=20
